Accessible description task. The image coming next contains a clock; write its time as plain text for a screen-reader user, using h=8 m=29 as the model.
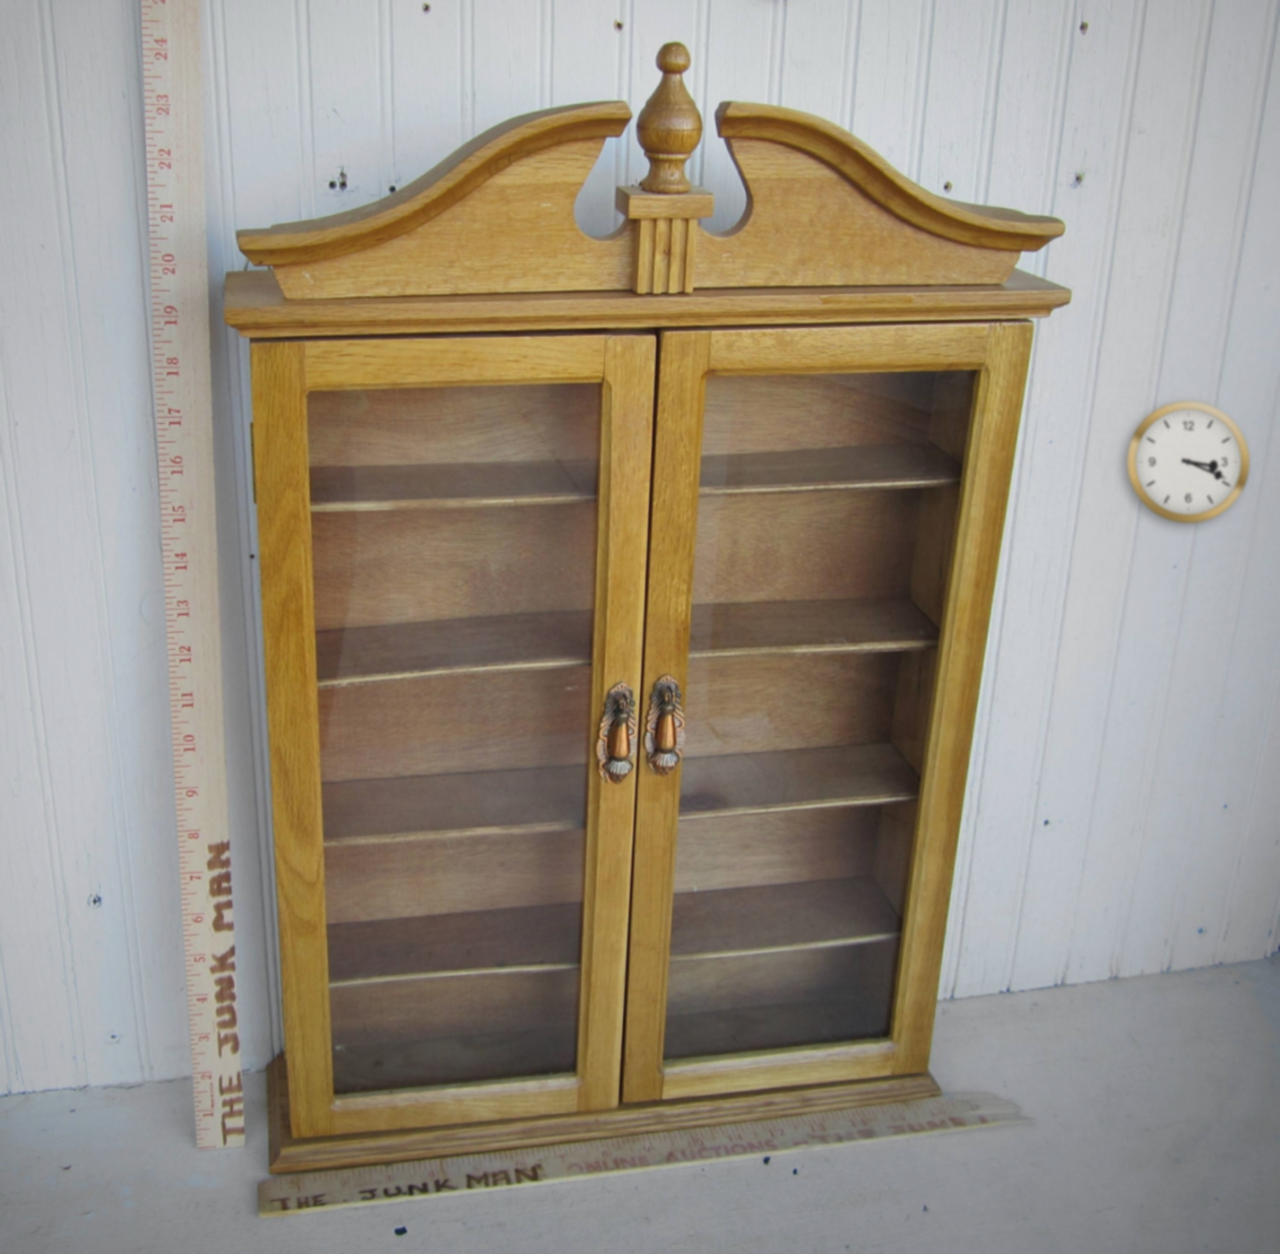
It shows h=3 m=19
